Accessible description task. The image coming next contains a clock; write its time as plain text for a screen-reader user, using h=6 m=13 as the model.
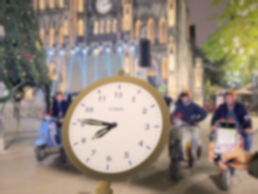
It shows h=7 m=46
